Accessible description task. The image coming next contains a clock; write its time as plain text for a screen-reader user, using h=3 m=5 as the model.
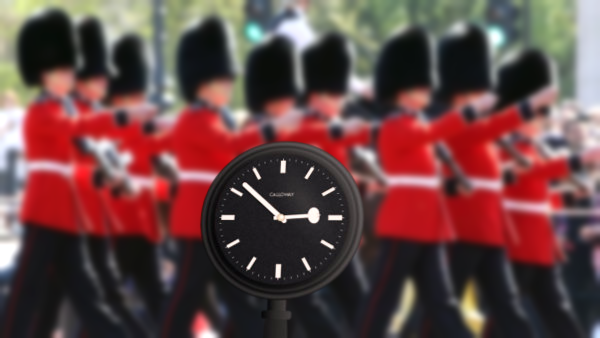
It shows h=2 m=52
